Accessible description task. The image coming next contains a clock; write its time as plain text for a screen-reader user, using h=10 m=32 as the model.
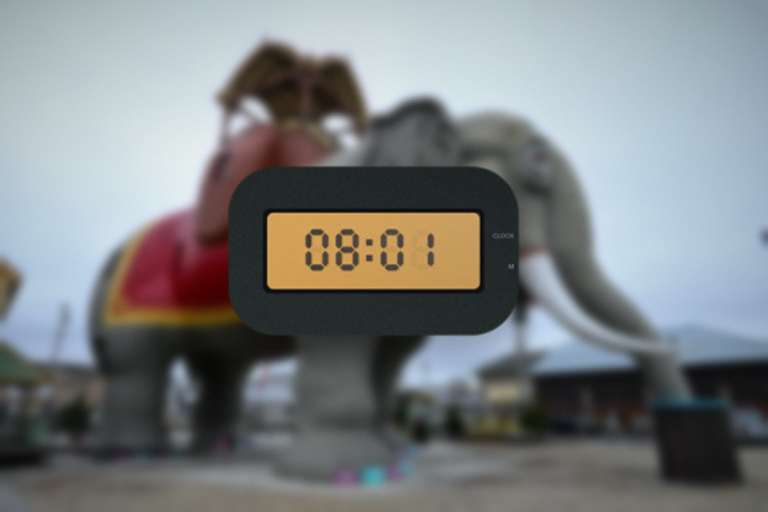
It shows h=8 m=1
